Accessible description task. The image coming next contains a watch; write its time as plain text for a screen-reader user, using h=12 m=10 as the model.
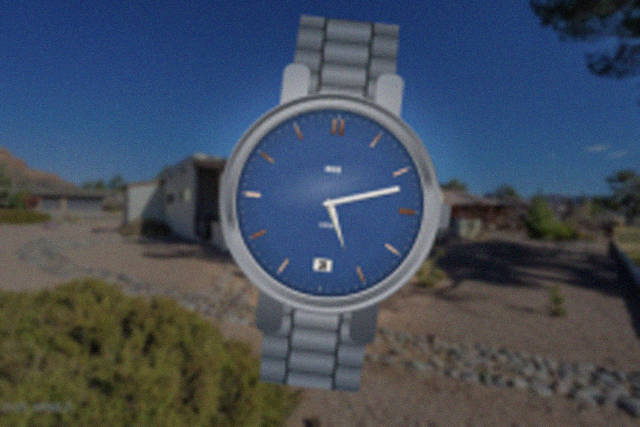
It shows h=5 m=12
